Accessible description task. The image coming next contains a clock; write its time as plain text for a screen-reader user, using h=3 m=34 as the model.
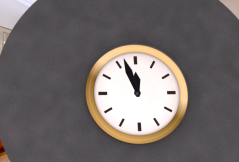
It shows h=11 m=57
